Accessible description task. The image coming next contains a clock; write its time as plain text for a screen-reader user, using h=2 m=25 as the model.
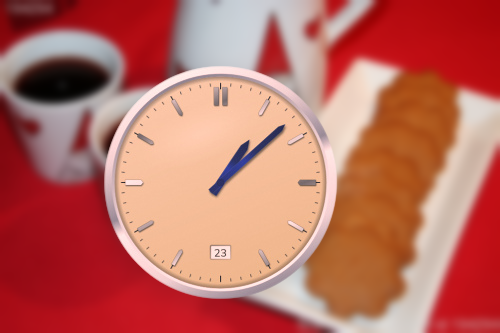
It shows h=1 m=8
